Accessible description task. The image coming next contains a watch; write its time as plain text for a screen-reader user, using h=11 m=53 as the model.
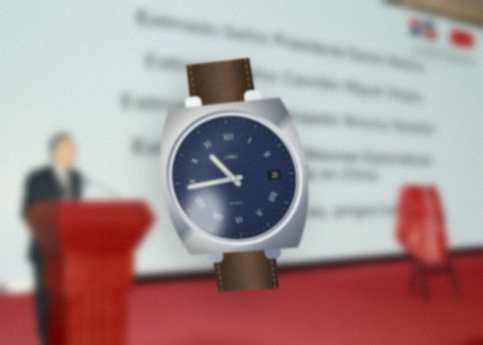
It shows h=10 m=44
